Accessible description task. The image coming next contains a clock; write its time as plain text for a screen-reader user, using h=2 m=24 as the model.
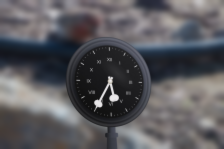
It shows h=5 m=35
